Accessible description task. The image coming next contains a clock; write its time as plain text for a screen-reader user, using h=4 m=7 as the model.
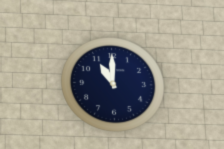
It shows h=11 m=0
